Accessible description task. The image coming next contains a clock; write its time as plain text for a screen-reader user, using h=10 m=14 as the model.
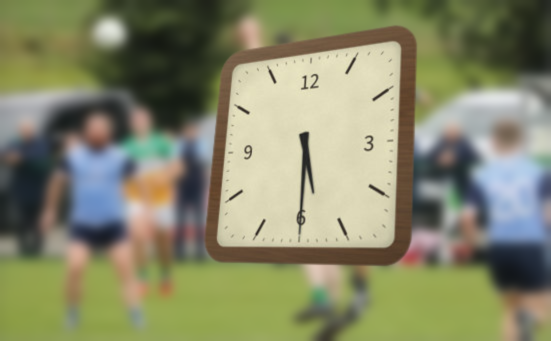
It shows h=5 m=30
